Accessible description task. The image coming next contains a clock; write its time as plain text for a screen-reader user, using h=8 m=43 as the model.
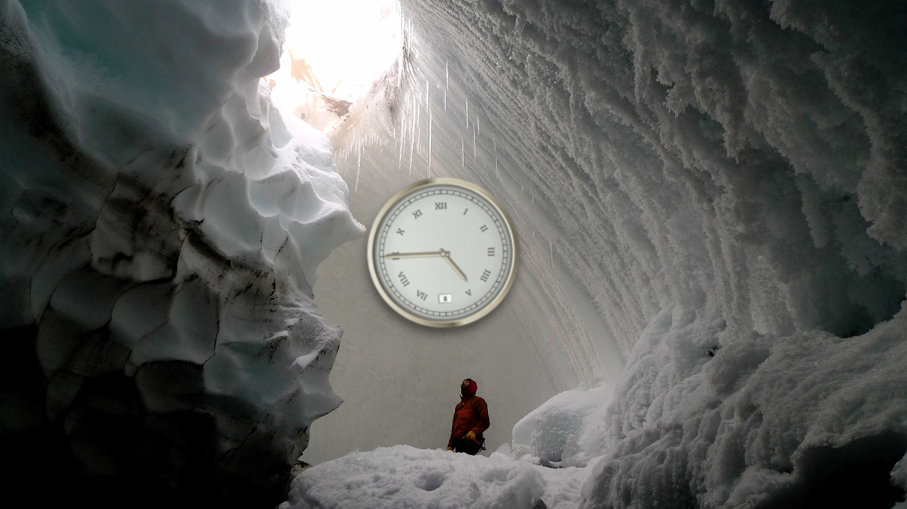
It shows h=4 m=45
